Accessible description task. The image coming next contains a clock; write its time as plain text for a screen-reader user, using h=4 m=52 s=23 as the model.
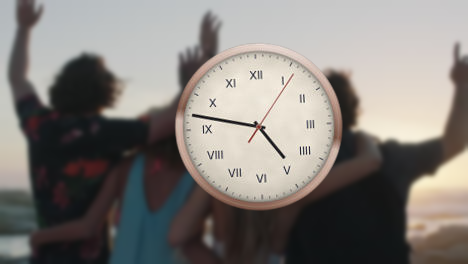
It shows h=4 m=47 s=6
